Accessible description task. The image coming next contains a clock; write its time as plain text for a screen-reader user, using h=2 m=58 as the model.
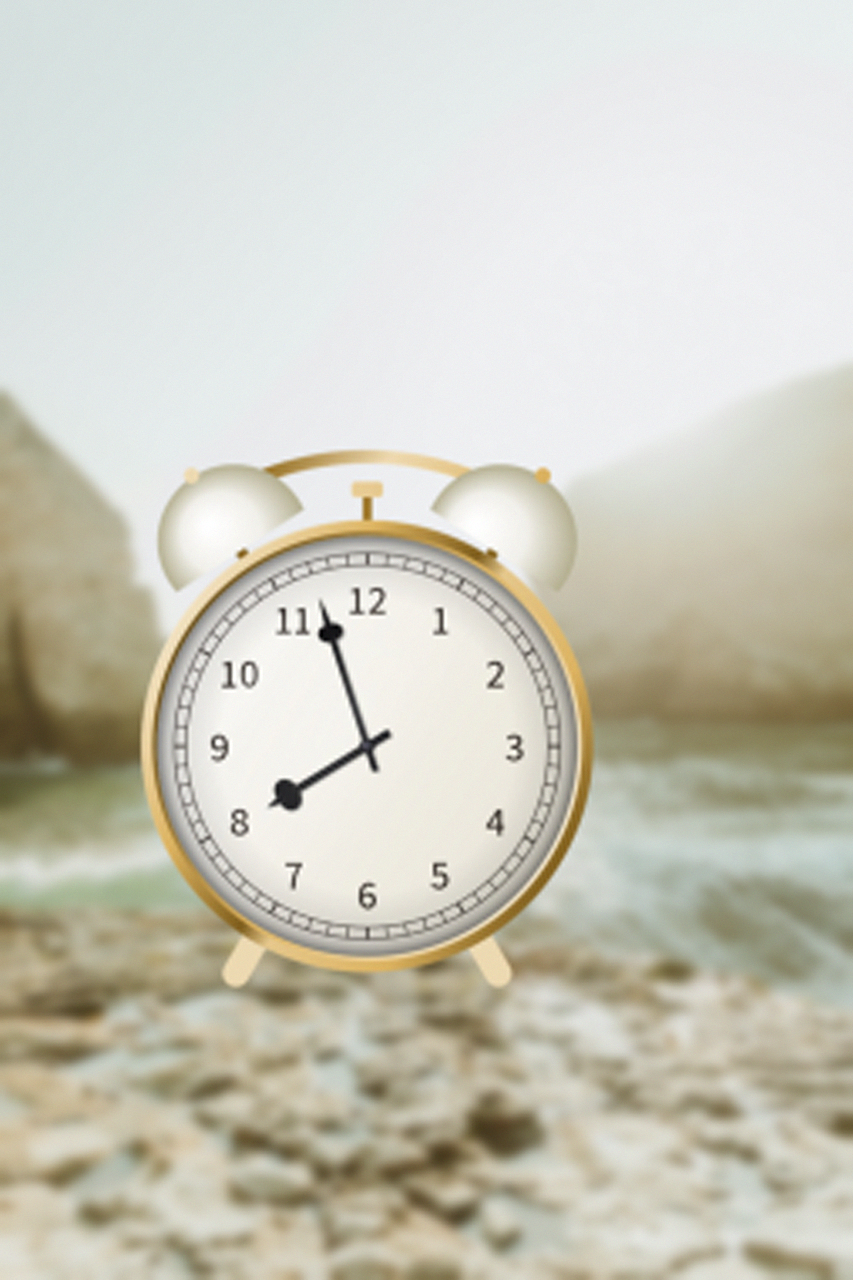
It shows h=7 m=57
